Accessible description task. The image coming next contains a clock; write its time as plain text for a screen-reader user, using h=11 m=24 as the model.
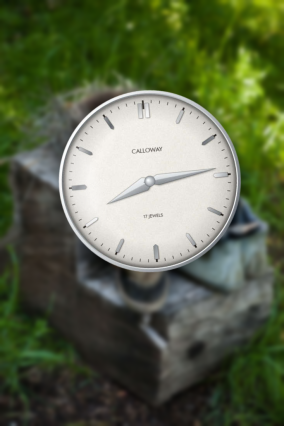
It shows h=8 m=14
